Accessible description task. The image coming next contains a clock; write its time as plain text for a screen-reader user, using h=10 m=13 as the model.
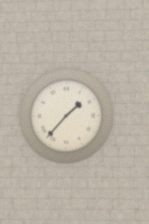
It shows h=1 m=37
